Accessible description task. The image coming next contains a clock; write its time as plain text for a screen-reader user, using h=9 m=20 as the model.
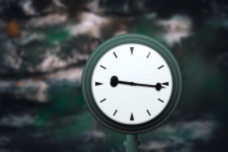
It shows h=9 m=16
